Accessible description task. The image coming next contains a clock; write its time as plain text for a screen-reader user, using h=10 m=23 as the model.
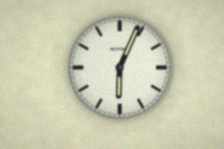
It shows h=6 m=4
